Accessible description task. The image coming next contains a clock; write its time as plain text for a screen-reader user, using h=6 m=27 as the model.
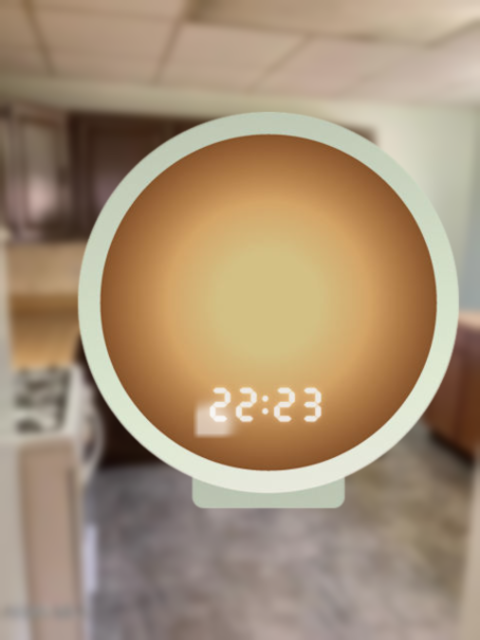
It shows h=22 m=23
